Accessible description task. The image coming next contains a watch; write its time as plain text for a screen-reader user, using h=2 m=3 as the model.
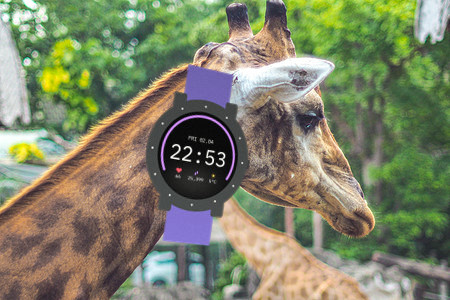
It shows h=22 m=53
